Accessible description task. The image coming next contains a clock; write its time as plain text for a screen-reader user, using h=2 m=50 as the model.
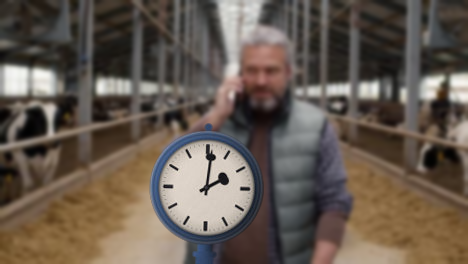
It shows h=2 m=1
